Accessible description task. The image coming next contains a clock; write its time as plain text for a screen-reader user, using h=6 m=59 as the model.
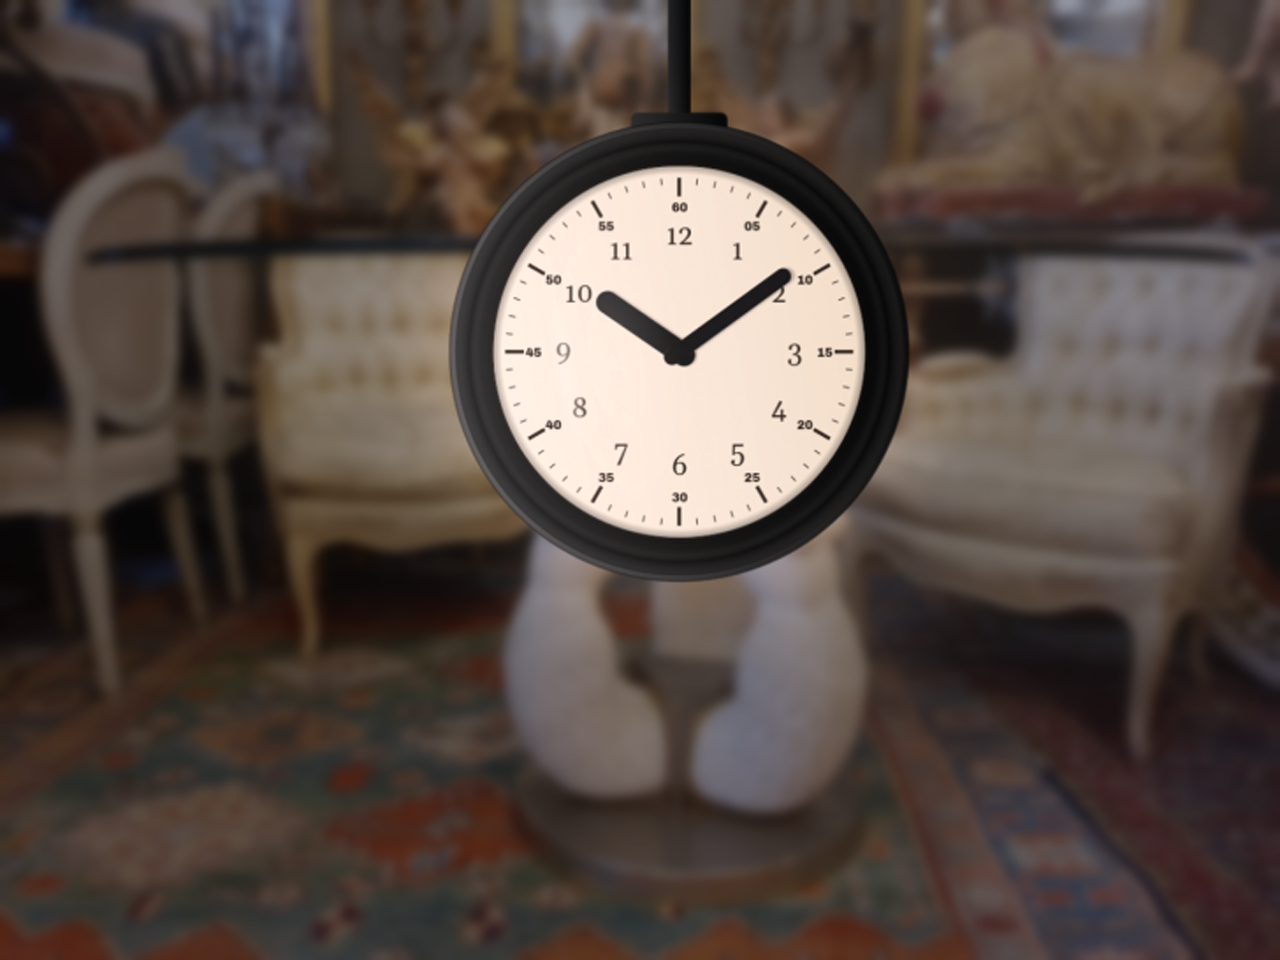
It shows h=10 m=9
